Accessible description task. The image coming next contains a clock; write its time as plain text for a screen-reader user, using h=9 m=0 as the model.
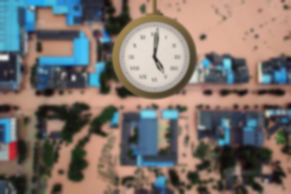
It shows h=5 m=1
